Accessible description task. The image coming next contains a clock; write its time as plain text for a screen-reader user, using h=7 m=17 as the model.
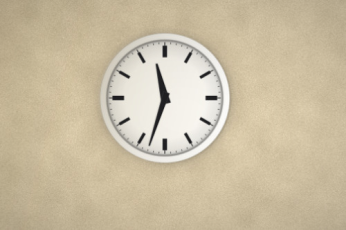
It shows h=11 m=33
